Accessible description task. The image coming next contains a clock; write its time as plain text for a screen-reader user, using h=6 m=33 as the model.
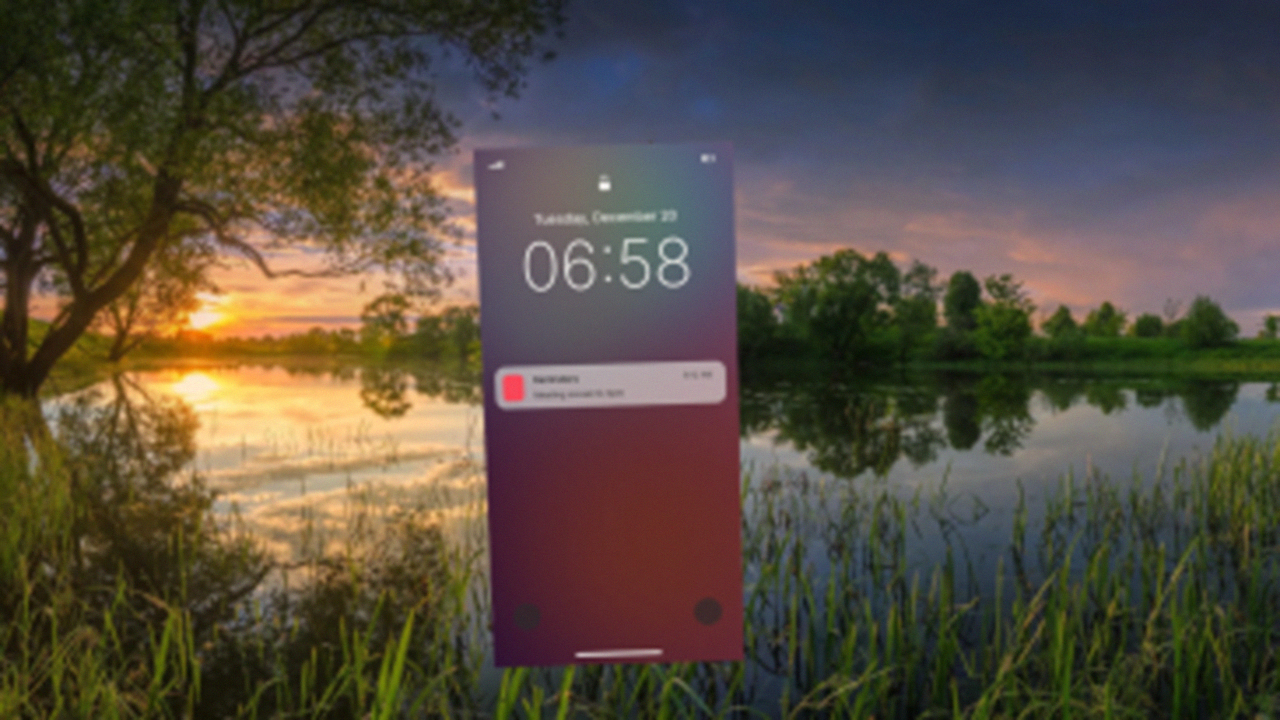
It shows h=6 m=58
